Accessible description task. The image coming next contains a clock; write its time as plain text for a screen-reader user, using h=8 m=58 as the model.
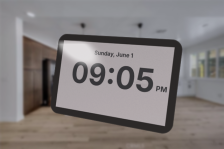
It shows h=9 m=5
